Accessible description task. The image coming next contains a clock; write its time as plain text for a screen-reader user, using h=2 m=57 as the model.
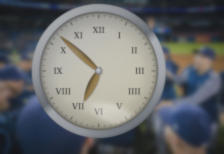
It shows h=6 m=52
